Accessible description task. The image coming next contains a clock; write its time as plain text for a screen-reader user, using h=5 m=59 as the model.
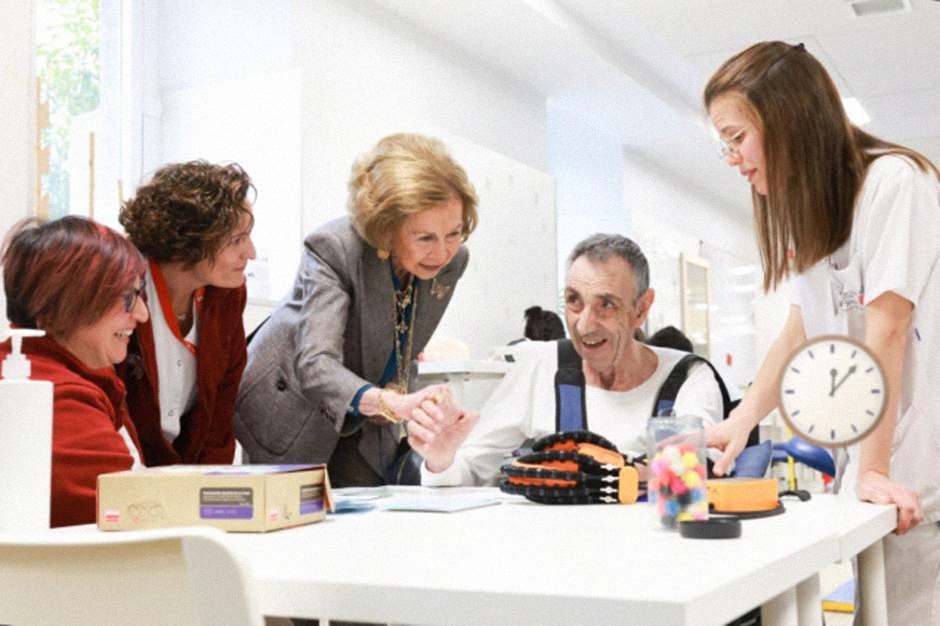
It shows h=12 m=7
